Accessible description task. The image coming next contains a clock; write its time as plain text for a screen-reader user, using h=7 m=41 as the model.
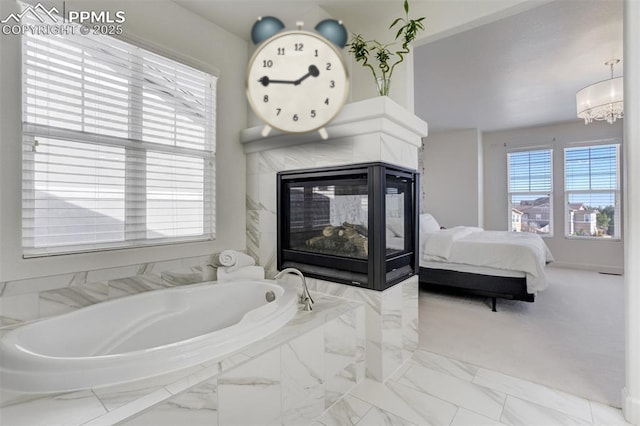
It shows h=1 m=45
